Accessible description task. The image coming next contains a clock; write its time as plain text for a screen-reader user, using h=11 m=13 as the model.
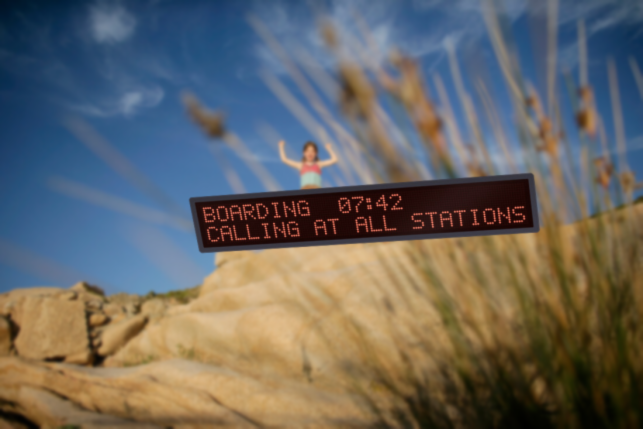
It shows h=7 m=42
